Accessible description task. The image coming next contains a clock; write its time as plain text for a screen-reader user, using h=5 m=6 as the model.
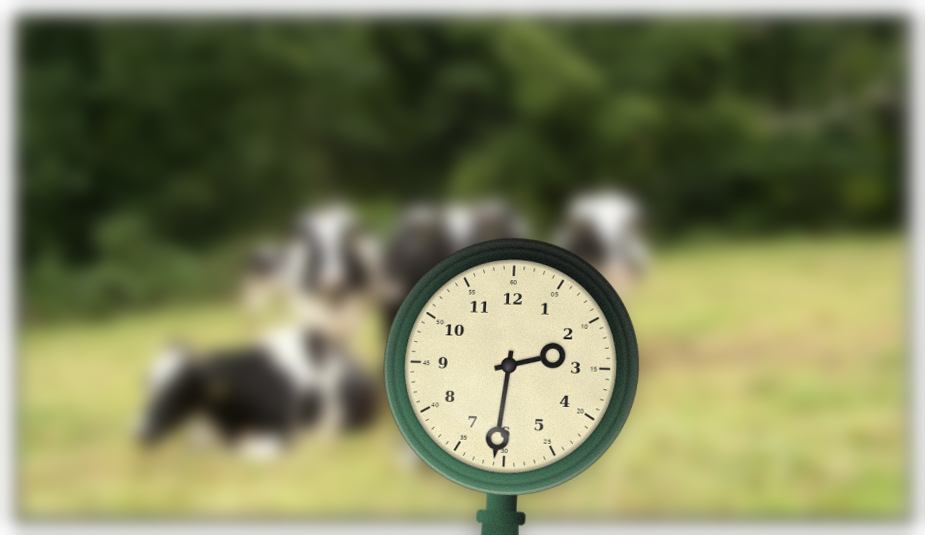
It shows h=2 m=31
